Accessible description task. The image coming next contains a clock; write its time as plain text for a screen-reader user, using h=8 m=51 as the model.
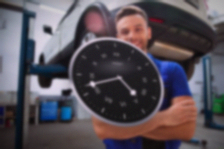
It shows h=4 m=42
